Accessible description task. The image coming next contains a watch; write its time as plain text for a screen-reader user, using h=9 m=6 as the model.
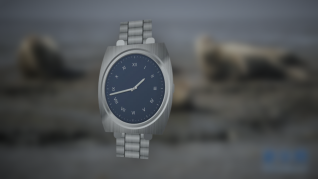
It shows h=1 m=43
